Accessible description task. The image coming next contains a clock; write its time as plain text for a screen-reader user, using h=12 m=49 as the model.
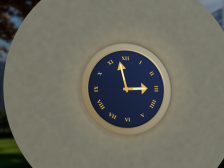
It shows h=2 m=58
